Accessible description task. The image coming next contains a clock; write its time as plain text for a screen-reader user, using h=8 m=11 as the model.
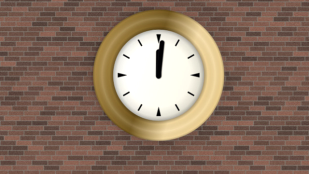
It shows h=12 m=1
